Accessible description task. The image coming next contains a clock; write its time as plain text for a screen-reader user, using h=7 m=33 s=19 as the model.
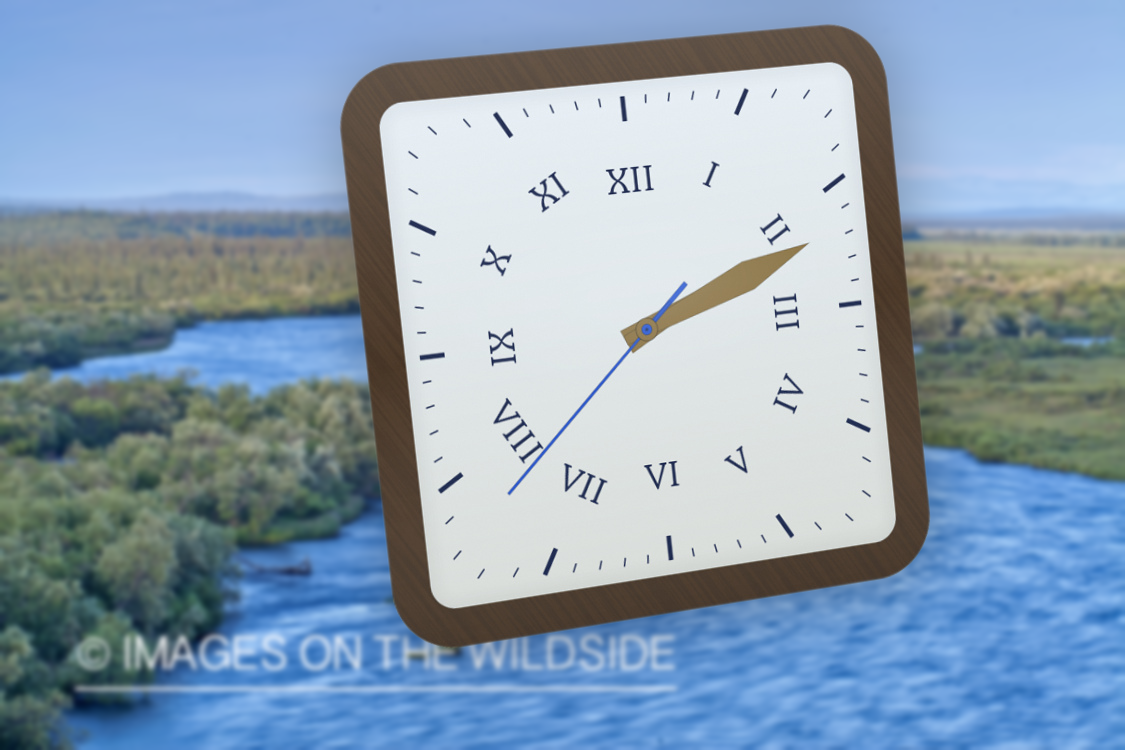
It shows h=2 m=11 s=38
